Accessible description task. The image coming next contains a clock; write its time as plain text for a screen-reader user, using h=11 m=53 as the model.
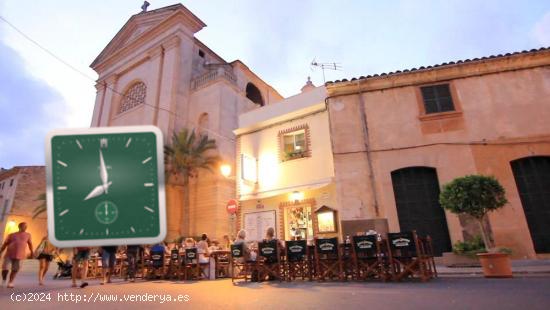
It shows h=7 m=59
